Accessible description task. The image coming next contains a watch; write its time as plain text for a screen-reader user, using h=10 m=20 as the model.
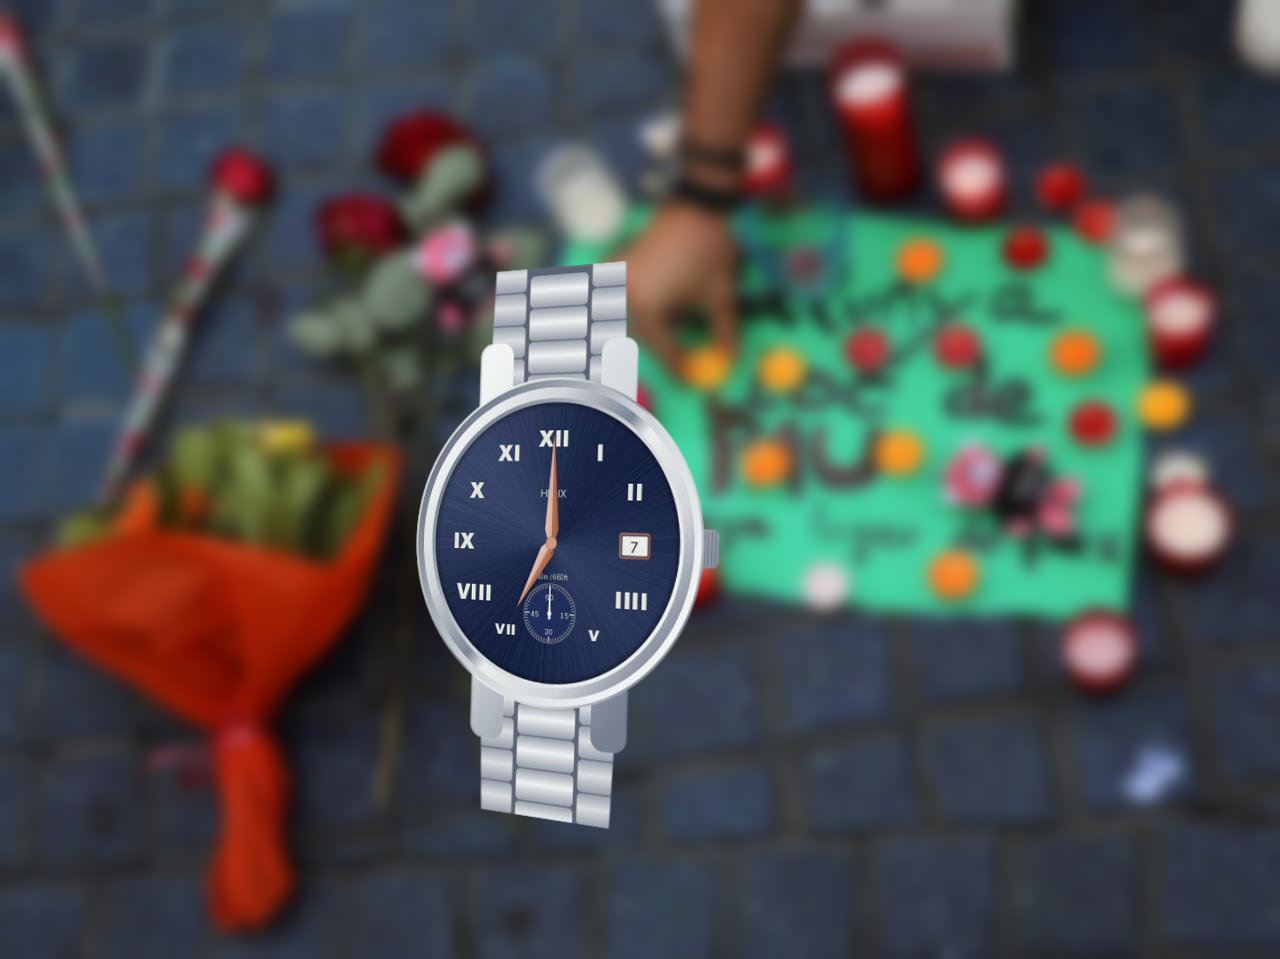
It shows h=7 m=0
